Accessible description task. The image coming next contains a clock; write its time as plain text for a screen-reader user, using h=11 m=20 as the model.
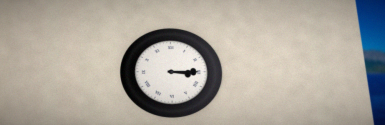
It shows h=3 m=15
